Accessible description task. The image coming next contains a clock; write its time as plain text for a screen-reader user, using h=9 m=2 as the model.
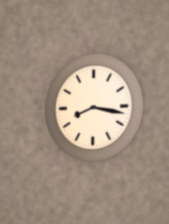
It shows h=8 m=17
